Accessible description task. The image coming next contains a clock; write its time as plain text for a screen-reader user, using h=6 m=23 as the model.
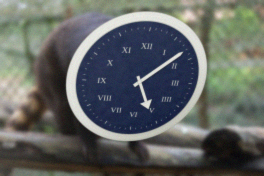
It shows h=5 m=8
